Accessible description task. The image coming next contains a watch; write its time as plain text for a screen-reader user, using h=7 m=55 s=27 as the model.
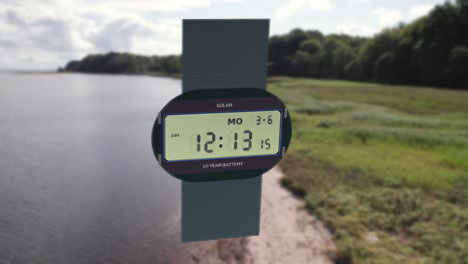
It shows h=12 m=13 s=15
